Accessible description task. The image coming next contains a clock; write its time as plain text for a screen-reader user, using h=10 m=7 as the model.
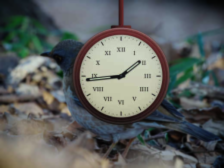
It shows h=1 m=44
